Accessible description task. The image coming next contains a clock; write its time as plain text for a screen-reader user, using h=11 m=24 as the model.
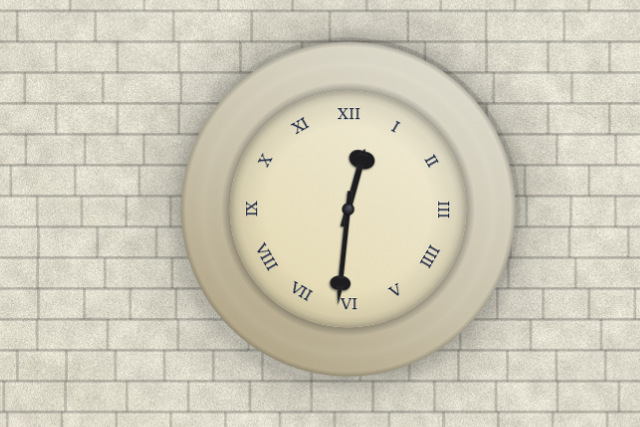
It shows h=12 m=31
